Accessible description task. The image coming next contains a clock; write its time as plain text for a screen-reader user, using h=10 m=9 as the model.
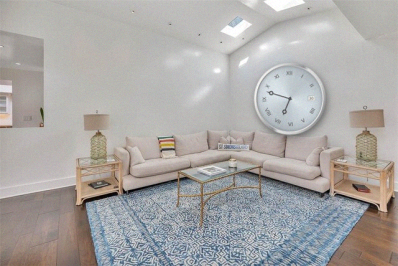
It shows h=6 m=48
